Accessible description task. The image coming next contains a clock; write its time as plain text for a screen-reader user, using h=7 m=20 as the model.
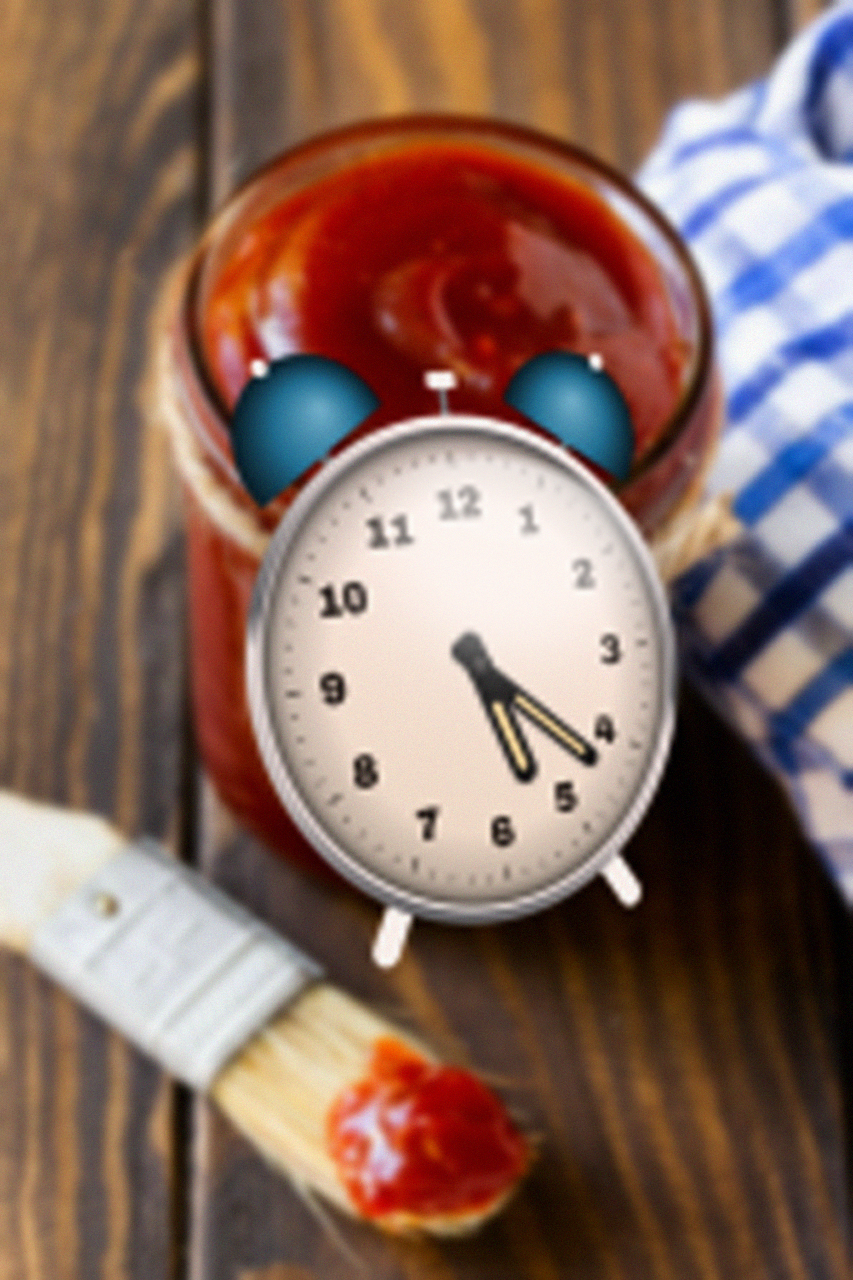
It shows h=5 m=22
